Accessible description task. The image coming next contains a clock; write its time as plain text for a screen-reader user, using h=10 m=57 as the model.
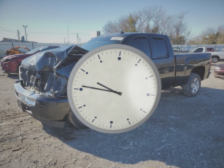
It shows h=9 m=46
